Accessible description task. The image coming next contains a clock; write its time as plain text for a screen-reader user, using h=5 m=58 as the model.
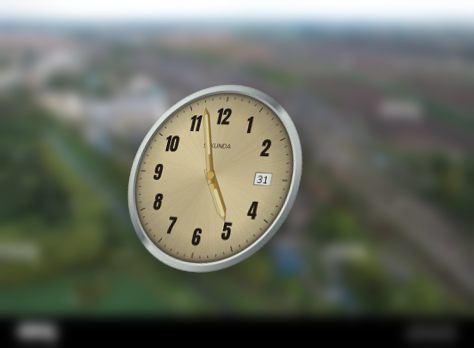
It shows h=4 m=57
